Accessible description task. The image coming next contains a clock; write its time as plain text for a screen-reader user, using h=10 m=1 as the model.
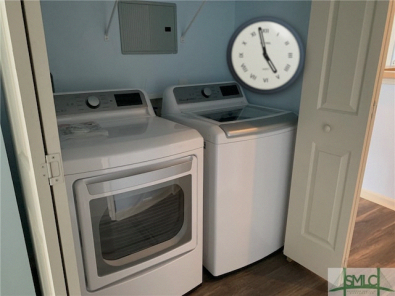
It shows h=4 m=58
